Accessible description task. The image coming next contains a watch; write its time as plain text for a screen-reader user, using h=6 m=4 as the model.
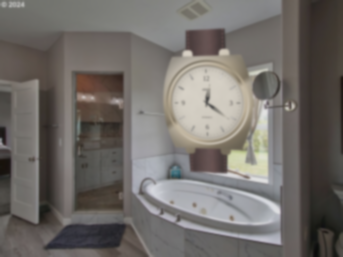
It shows h=12 m=21
